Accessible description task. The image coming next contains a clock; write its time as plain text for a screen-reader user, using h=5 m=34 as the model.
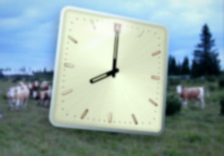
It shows h=8 m=0
